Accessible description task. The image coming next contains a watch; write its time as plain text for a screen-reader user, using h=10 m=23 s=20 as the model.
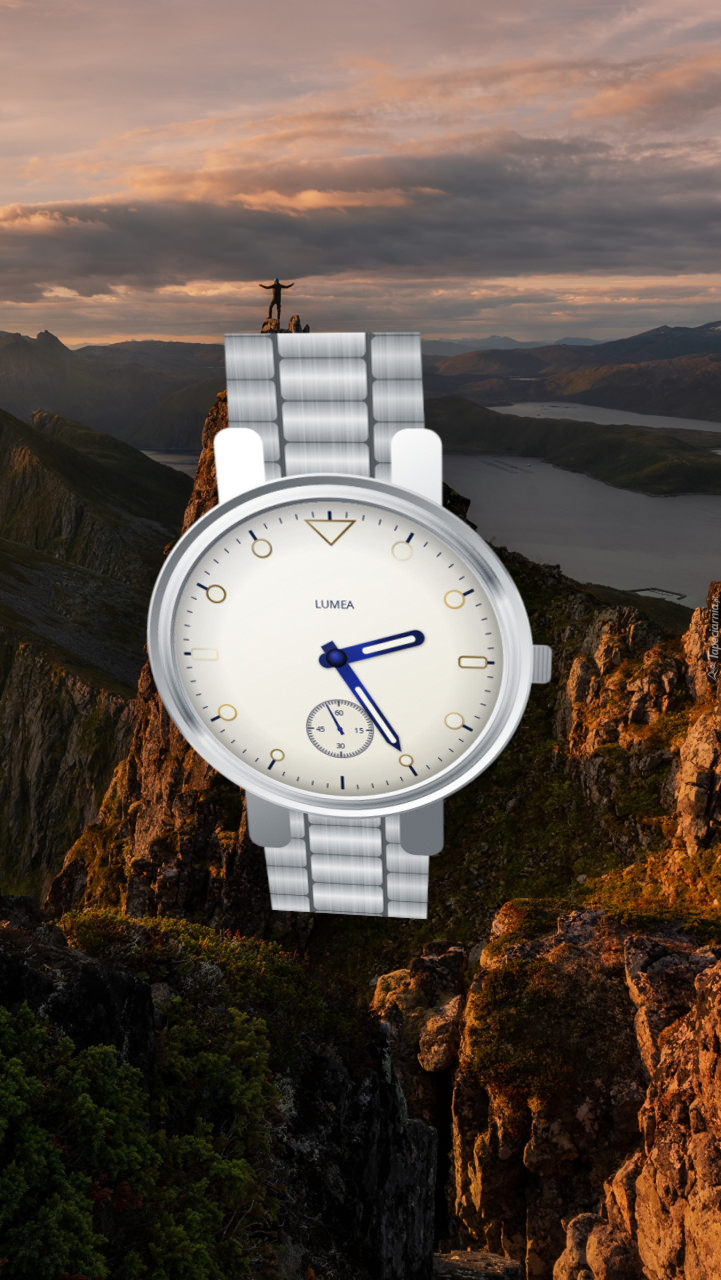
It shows h=2 m=24 s=56
